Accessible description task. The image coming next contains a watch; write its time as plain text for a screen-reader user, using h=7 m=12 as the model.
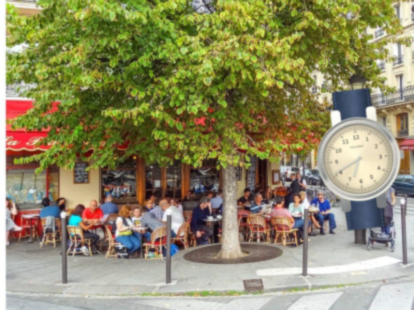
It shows h=6 m=41
